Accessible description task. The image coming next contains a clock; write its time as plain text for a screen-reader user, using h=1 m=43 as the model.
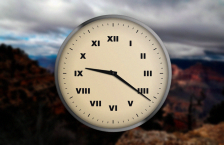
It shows h=9 m=21
